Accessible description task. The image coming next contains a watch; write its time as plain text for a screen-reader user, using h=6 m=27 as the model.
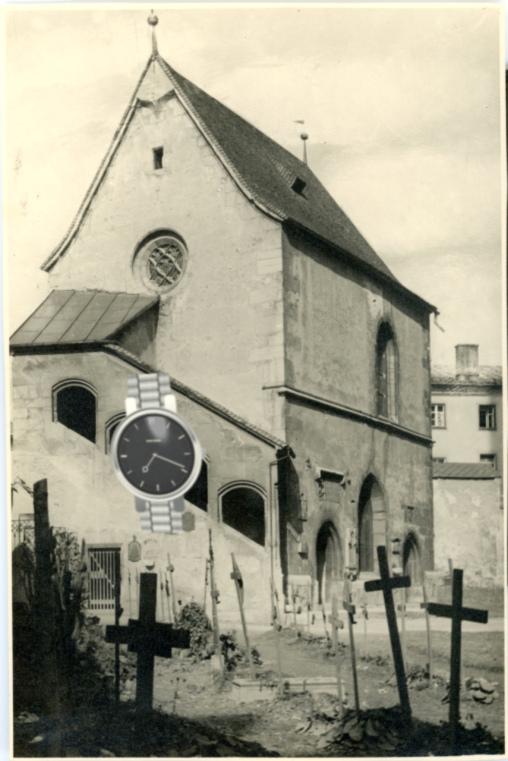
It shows h=7 m=19
